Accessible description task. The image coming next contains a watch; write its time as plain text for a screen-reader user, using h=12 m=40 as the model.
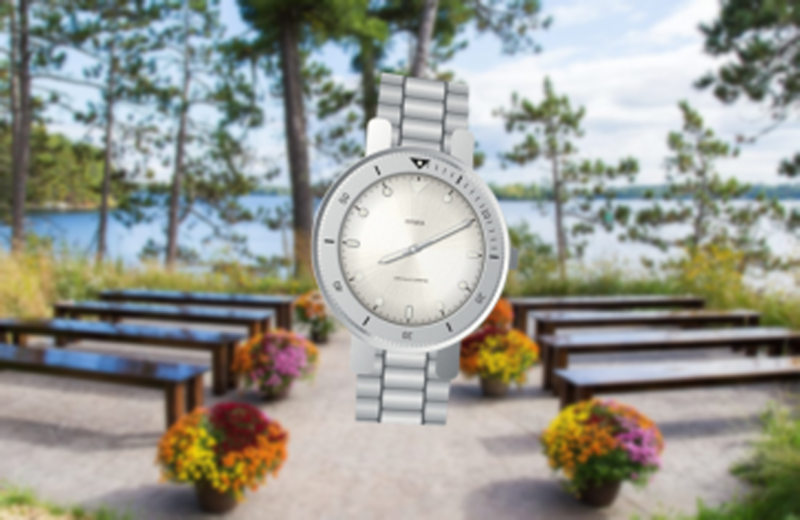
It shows h=8 m=10
